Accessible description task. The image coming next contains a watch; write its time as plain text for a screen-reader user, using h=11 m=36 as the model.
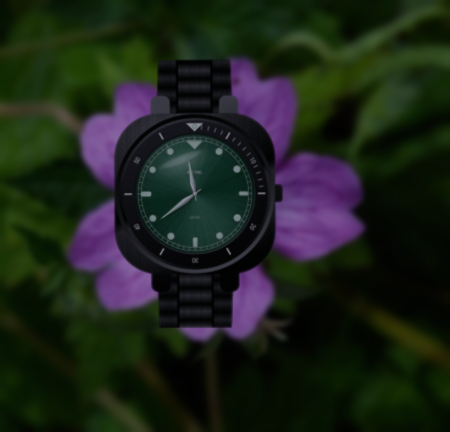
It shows h=11 m=39
